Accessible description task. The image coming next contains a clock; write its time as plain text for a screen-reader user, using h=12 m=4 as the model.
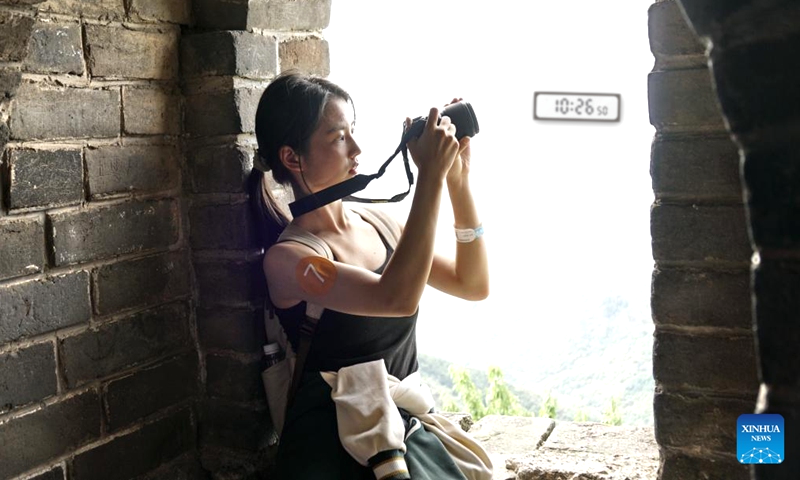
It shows h=10 m=26
